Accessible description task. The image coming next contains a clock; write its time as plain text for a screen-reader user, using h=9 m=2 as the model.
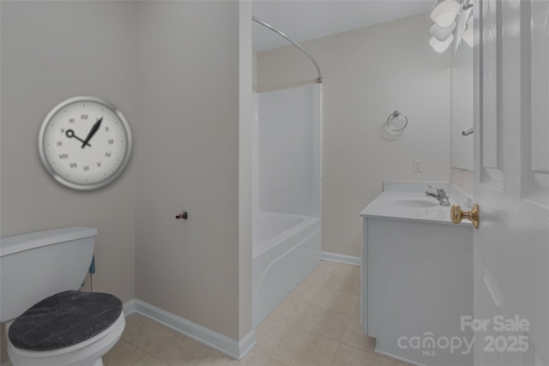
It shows h=10 m=6
